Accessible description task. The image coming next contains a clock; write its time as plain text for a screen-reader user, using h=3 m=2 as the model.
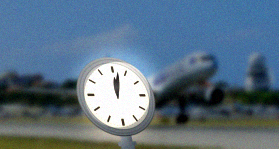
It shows h=12 m=2
